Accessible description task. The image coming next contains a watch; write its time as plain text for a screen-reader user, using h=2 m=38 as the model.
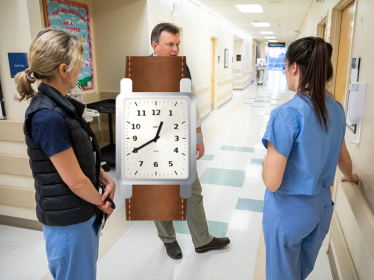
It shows h=12 m=40
